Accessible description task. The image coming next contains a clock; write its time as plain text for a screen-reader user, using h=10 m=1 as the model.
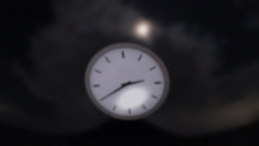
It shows h=2 m=40
